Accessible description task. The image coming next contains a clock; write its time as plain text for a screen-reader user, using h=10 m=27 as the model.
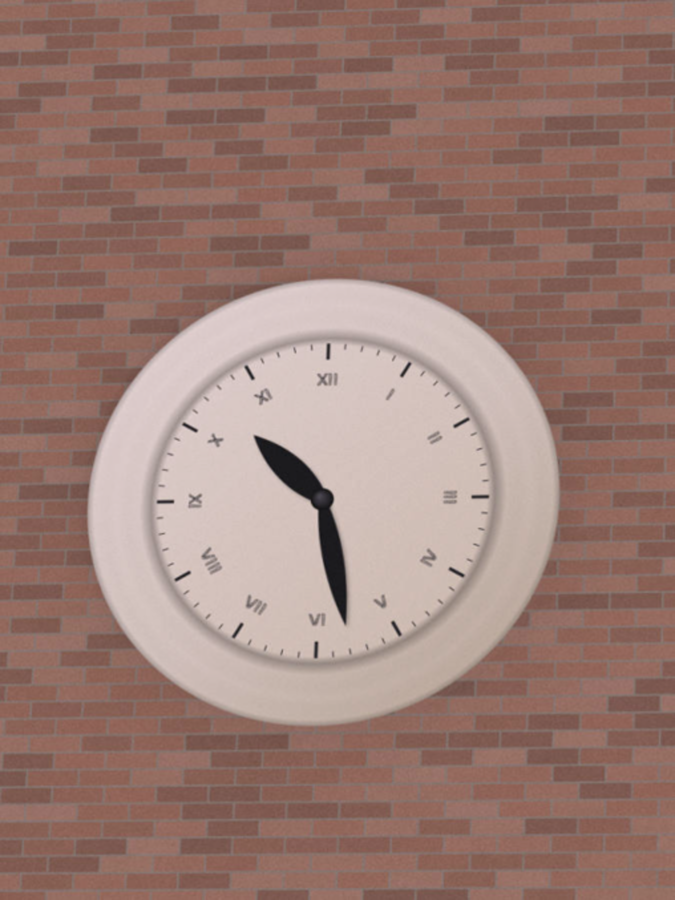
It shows h=10 m=28
